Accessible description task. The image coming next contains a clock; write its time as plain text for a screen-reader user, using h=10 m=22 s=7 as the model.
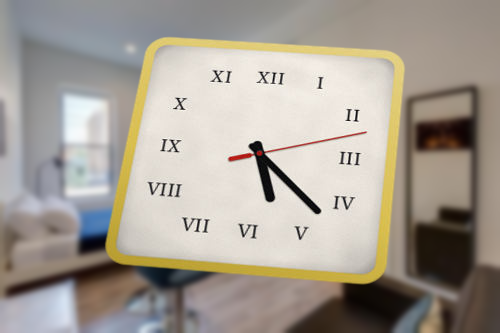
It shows h=5 m=22 s=12
